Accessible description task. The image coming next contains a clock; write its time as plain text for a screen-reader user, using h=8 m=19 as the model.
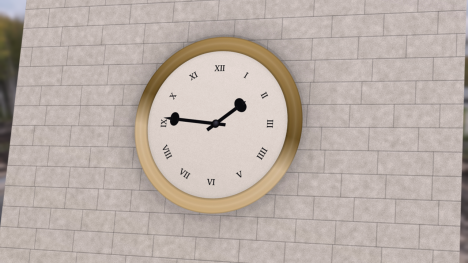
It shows h=1 m=46
